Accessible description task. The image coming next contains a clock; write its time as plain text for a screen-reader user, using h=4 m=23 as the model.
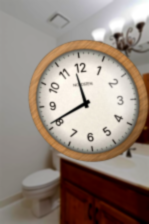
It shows h=11 m=41
